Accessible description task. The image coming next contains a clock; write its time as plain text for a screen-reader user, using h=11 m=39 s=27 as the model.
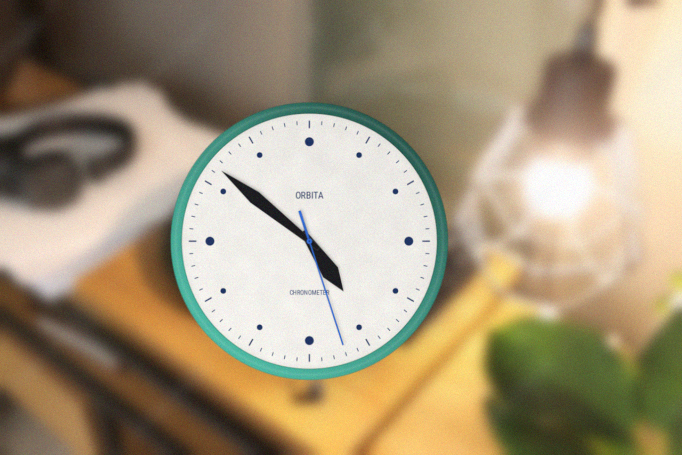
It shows h=4 m=51 s=27
